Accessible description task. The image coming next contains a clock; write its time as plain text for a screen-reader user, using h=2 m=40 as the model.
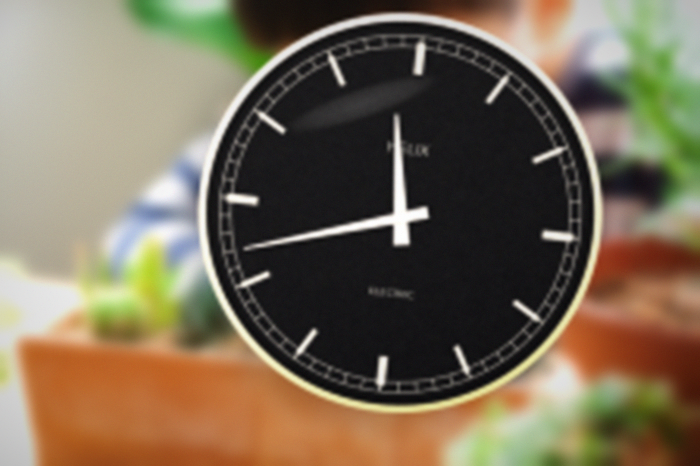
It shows h=11 m=42
